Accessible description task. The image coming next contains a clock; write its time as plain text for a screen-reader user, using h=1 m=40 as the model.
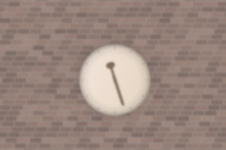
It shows h=11 m=27
